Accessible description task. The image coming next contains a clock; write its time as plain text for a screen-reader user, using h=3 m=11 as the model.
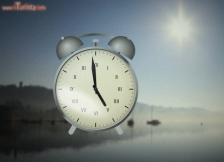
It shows h=4 m=59
